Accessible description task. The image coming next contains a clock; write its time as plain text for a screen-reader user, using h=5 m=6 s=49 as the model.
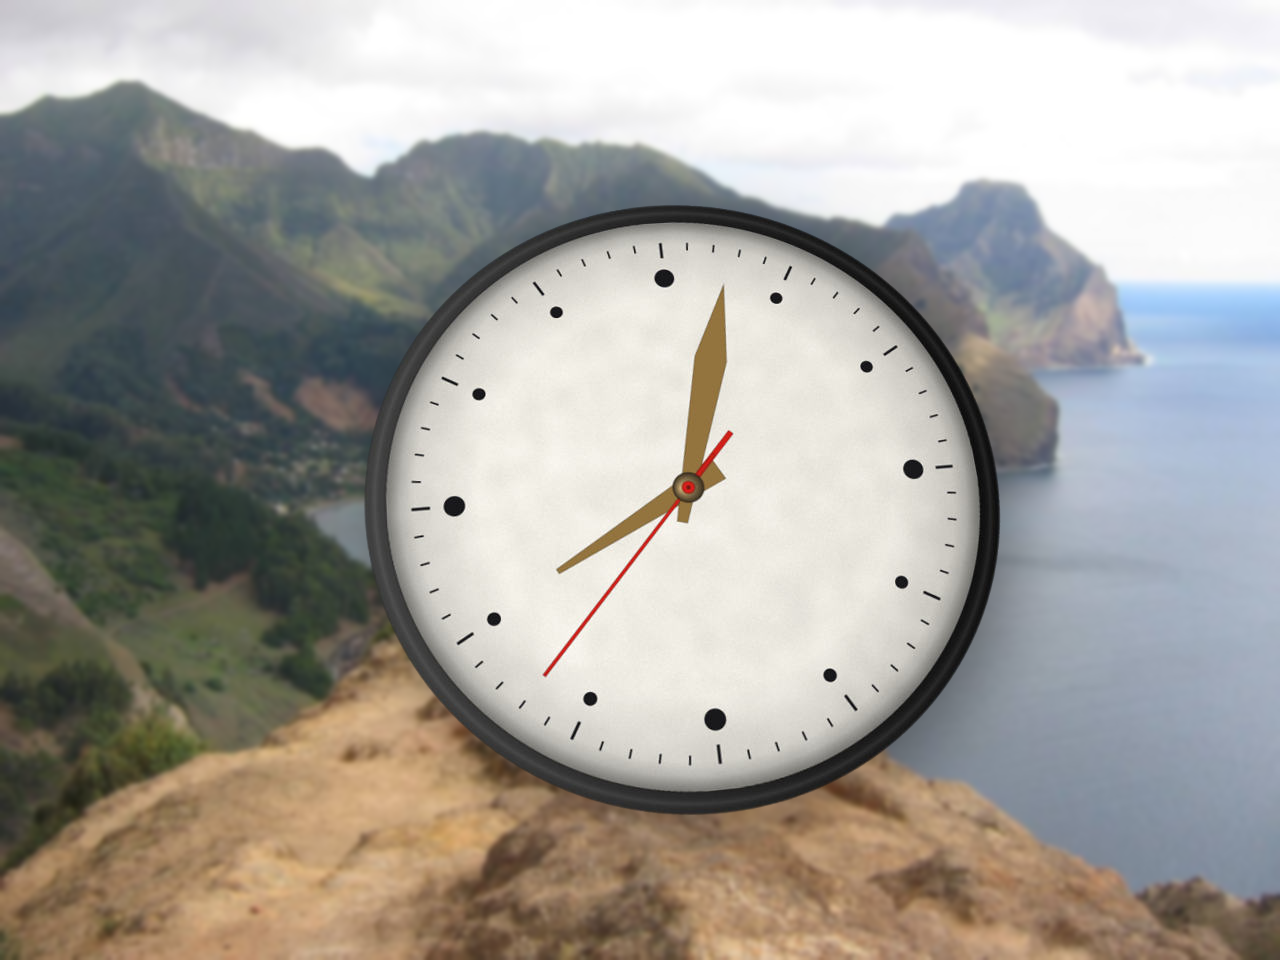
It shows h=8 m=2 s=37
